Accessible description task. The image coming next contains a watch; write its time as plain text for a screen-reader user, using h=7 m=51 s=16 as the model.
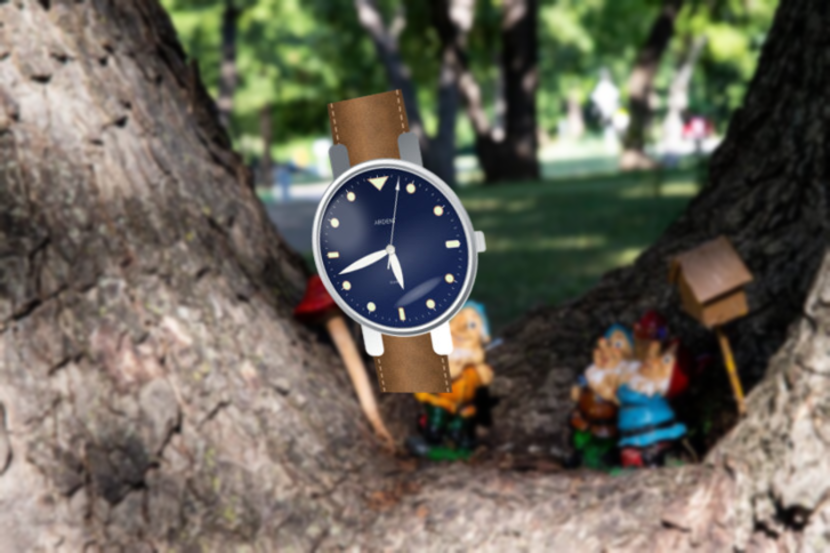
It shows h=5 m=42 s=3
